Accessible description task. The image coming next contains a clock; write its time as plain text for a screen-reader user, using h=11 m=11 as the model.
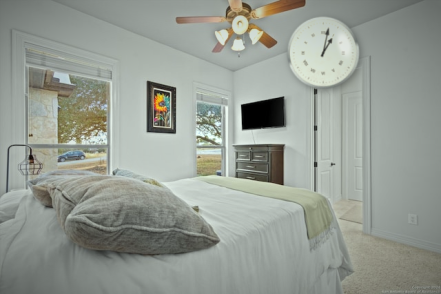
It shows h=1 m=2
